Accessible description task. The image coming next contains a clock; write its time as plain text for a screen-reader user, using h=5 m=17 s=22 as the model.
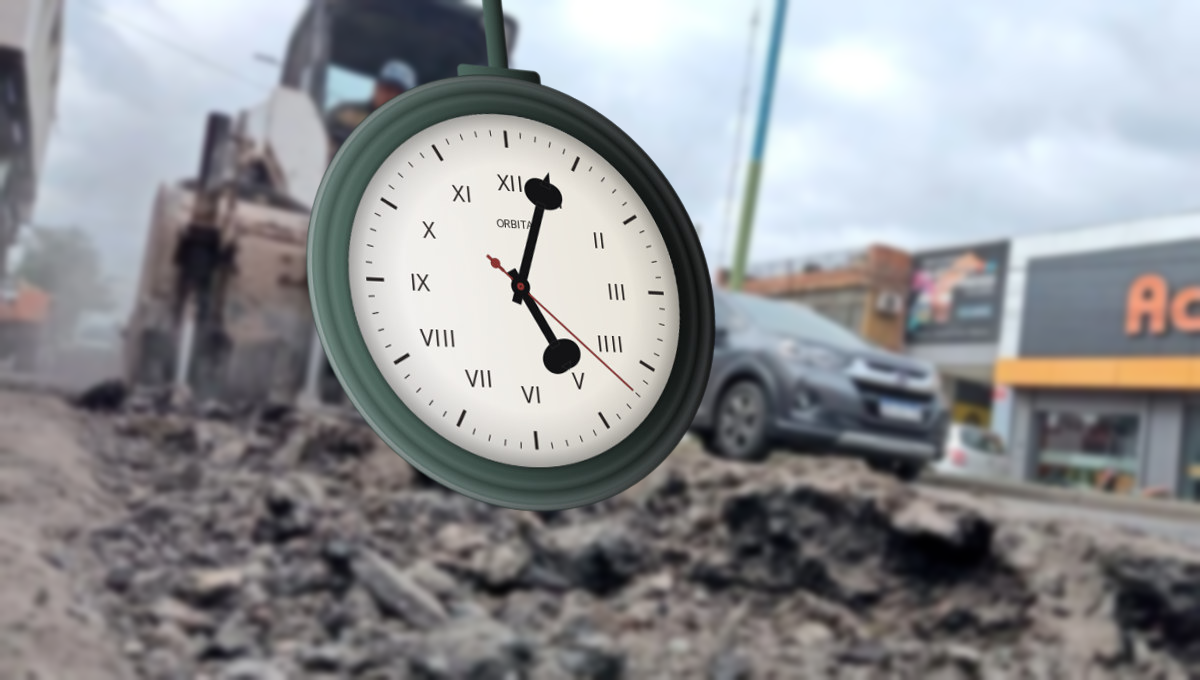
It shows h=5 m=3 s=22
